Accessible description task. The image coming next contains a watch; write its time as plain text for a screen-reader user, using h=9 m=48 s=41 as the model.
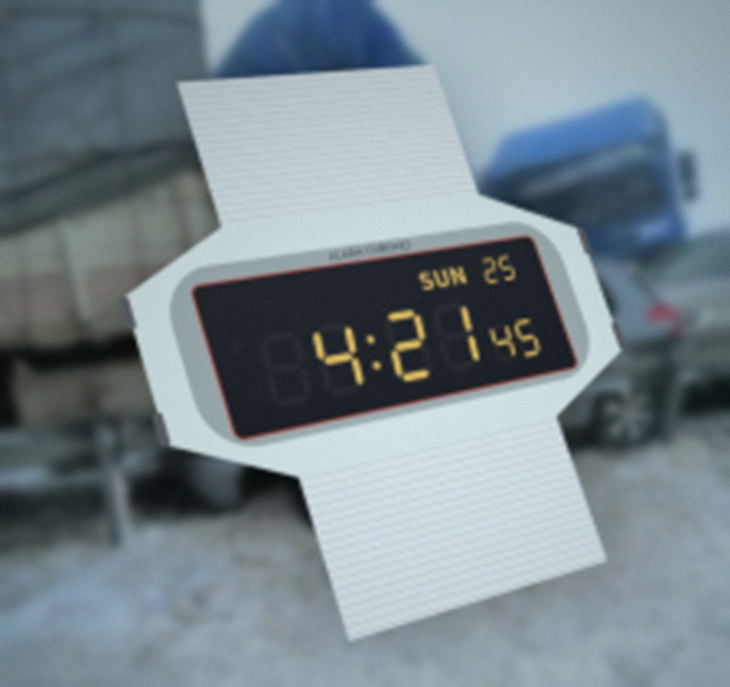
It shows h=4 m=21 s=45
